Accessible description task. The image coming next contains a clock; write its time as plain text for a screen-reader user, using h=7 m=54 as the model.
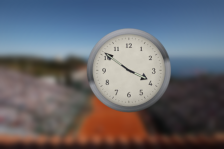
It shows h=3 m=51
